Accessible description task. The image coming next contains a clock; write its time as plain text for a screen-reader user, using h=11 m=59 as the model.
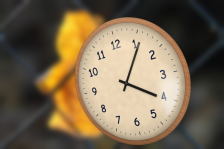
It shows h=4 m=6
